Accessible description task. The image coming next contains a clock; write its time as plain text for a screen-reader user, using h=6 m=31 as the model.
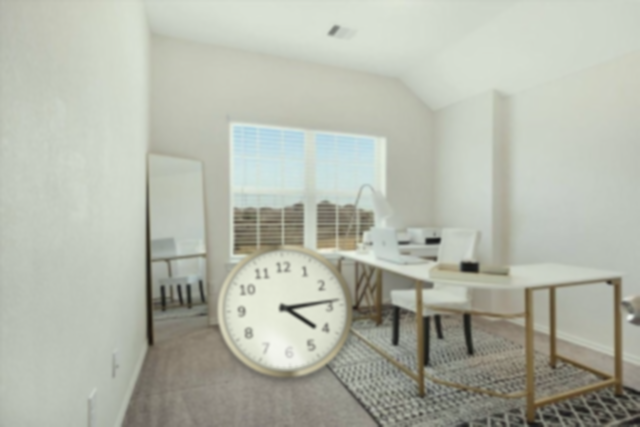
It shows h=4 m=14
